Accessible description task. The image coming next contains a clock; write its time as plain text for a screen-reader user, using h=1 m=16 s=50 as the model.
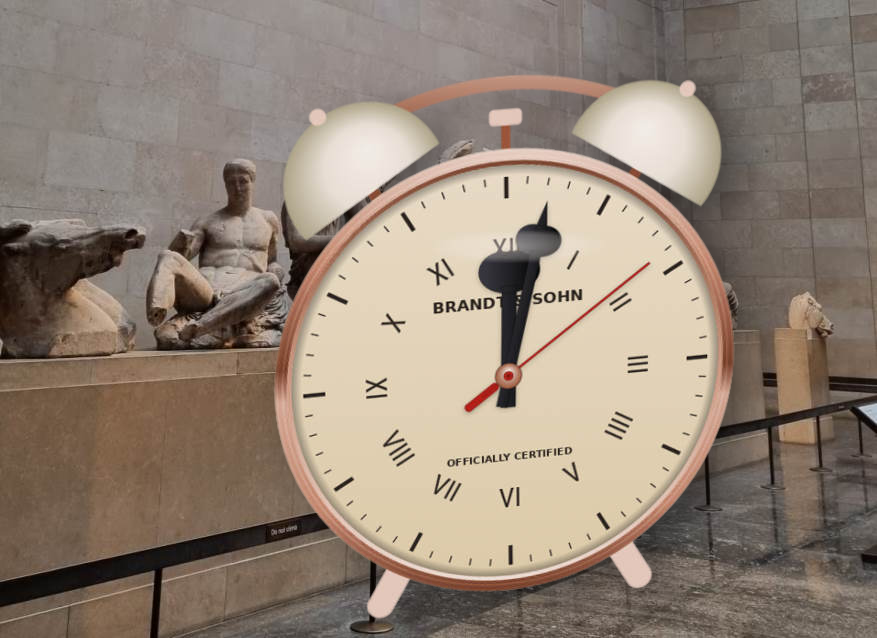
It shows h=12 m=2 s=9
